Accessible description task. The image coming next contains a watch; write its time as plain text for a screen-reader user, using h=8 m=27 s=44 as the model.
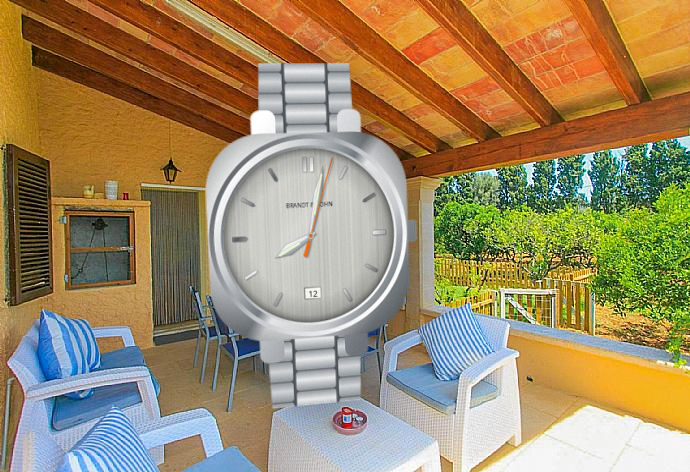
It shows h=8 m=2 s=3
